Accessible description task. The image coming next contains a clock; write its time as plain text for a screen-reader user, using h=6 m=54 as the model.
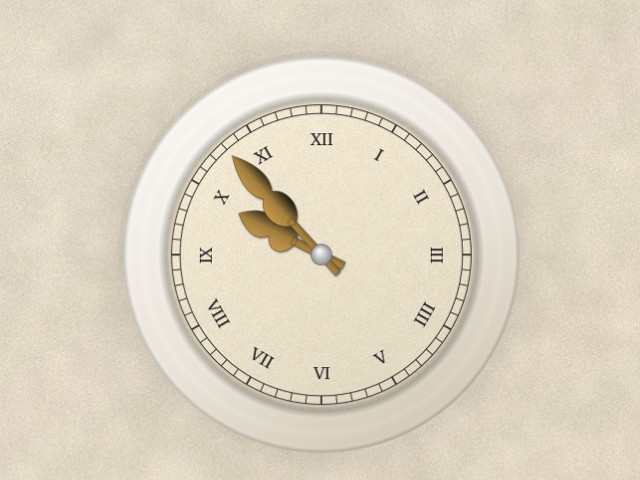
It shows h=9 m=53
